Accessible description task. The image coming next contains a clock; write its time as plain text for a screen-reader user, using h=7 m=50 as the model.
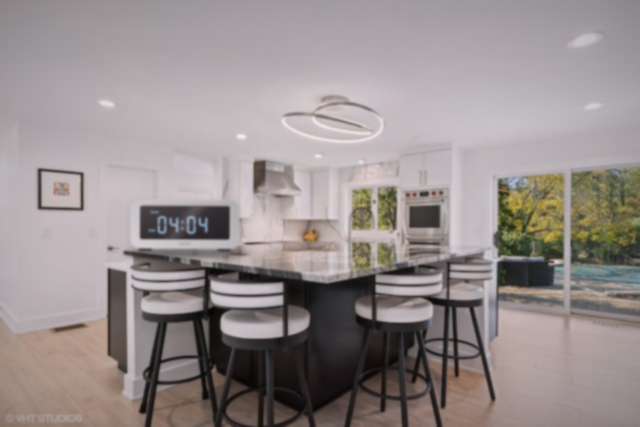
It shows h=4 m=4
